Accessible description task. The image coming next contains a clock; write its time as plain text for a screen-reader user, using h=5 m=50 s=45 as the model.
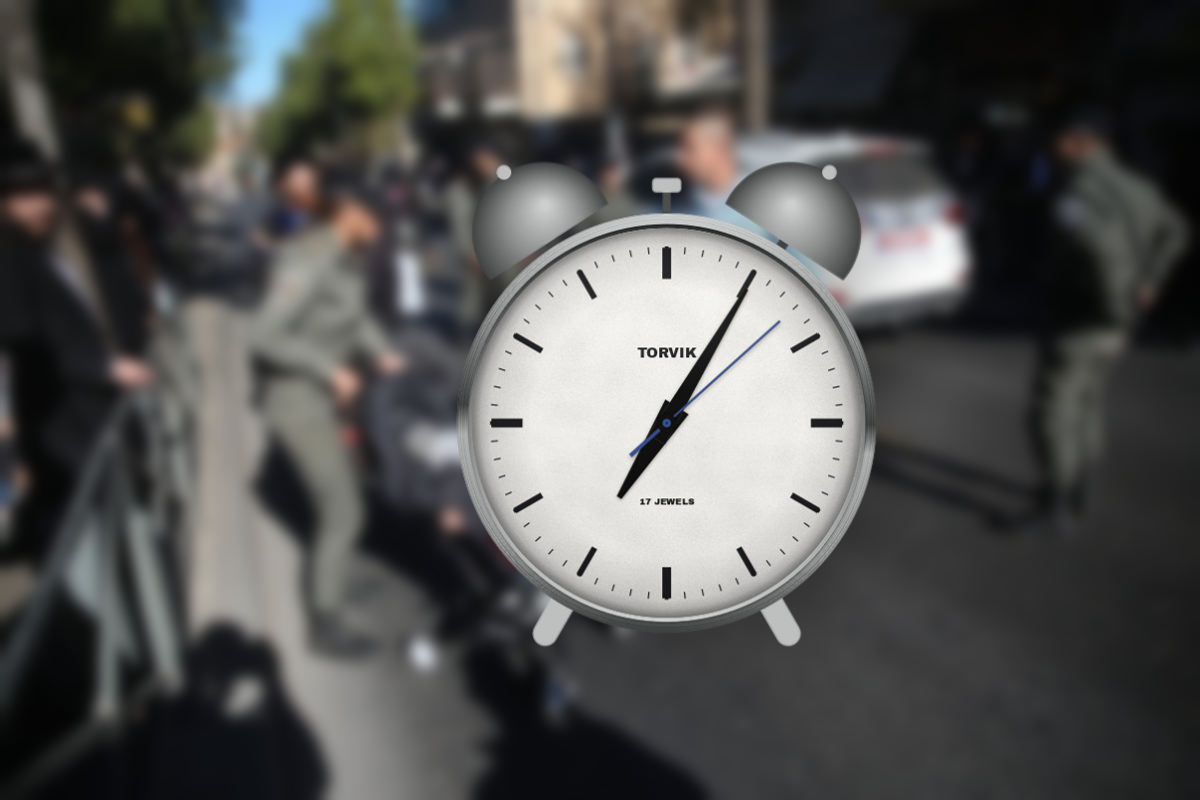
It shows h=7 m=5 s=8
